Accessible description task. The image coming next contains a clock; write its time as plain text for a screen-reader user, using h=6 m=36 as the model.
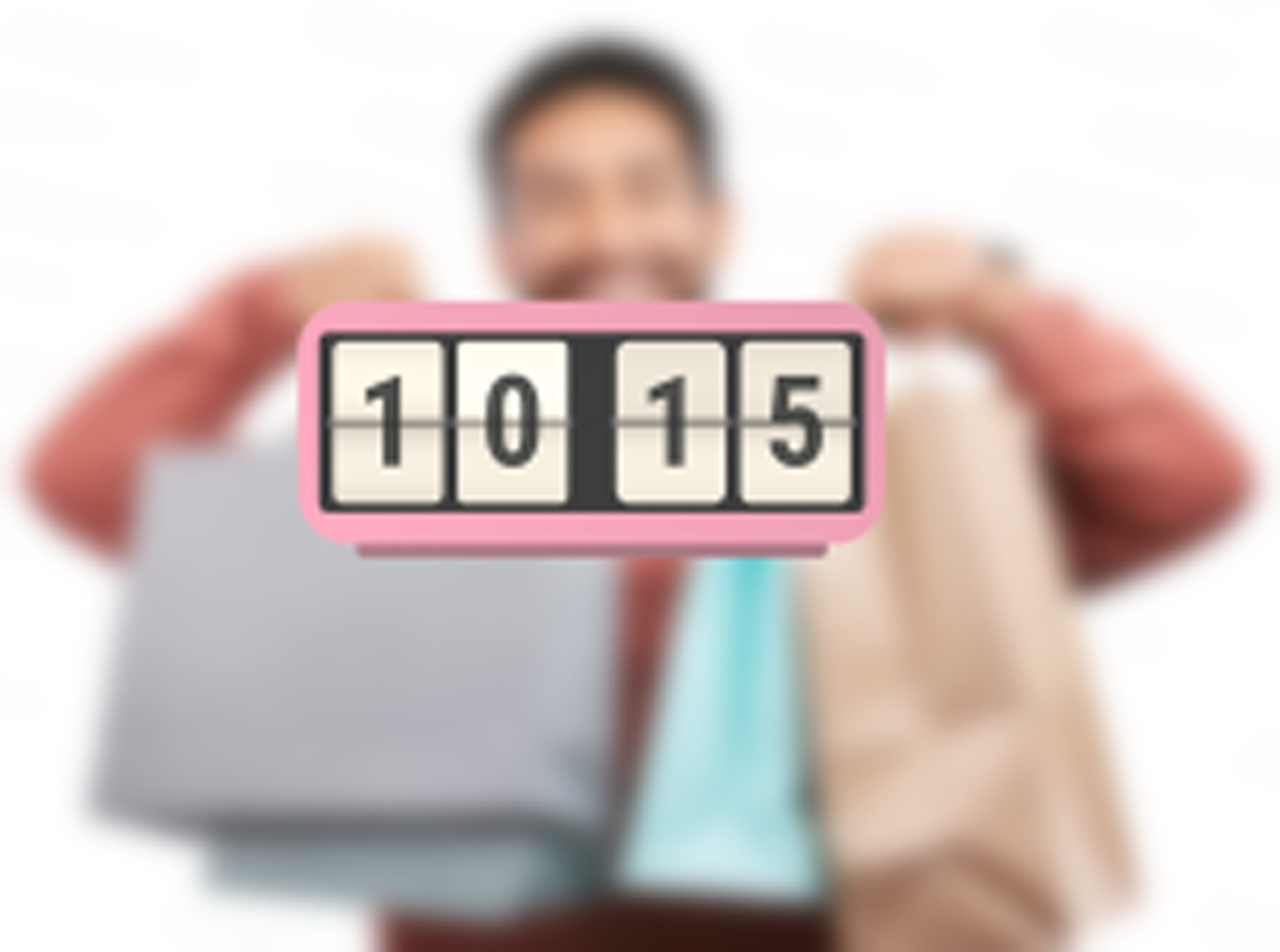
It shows h=10 m=15
